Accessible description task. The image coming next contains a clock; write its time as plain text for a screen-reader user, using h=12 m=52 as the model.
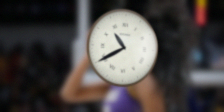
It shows h=10 m=40
